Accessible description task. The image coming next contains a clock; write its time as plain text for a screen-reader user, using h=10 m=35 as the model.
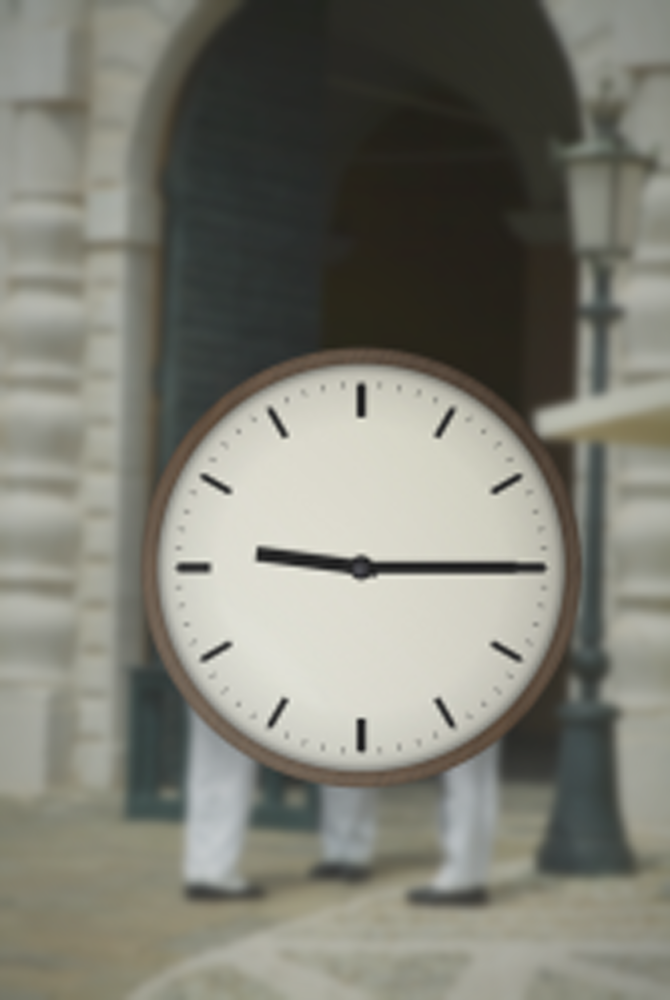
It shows h=9 m=15
